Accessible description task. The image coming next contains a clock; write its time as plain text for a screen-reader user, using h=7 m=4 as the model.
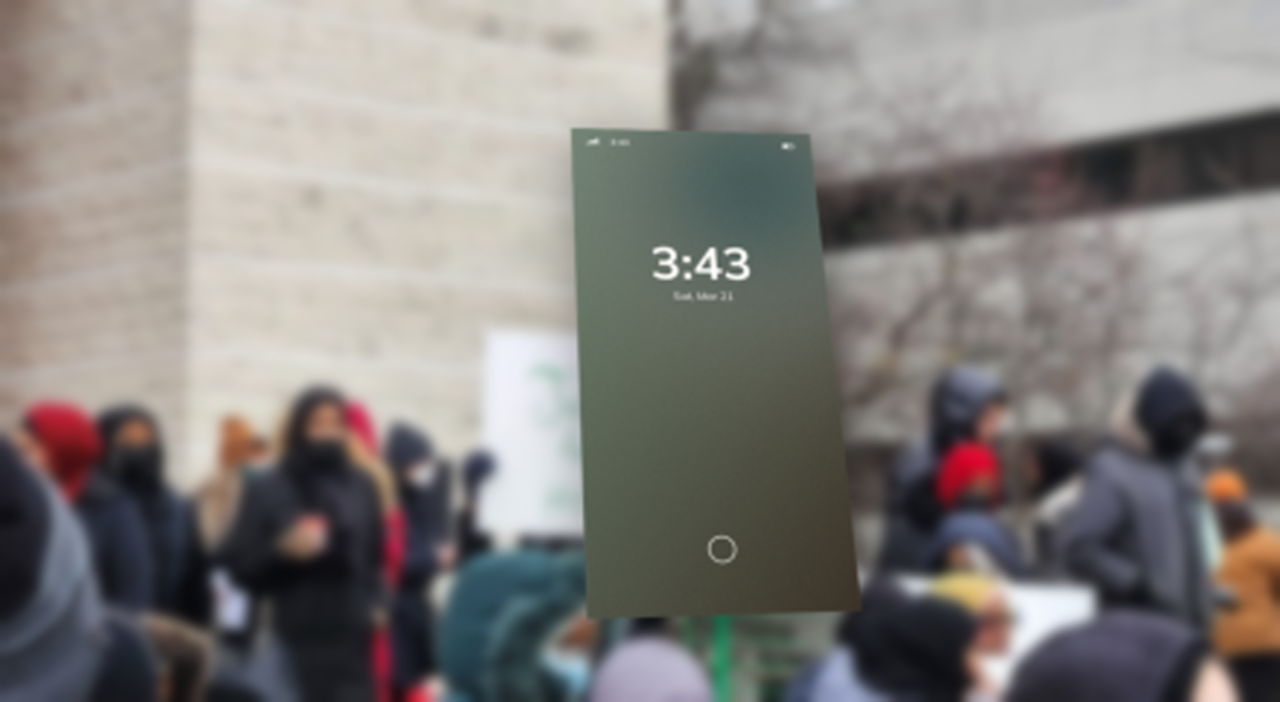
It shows h=3 m=43
